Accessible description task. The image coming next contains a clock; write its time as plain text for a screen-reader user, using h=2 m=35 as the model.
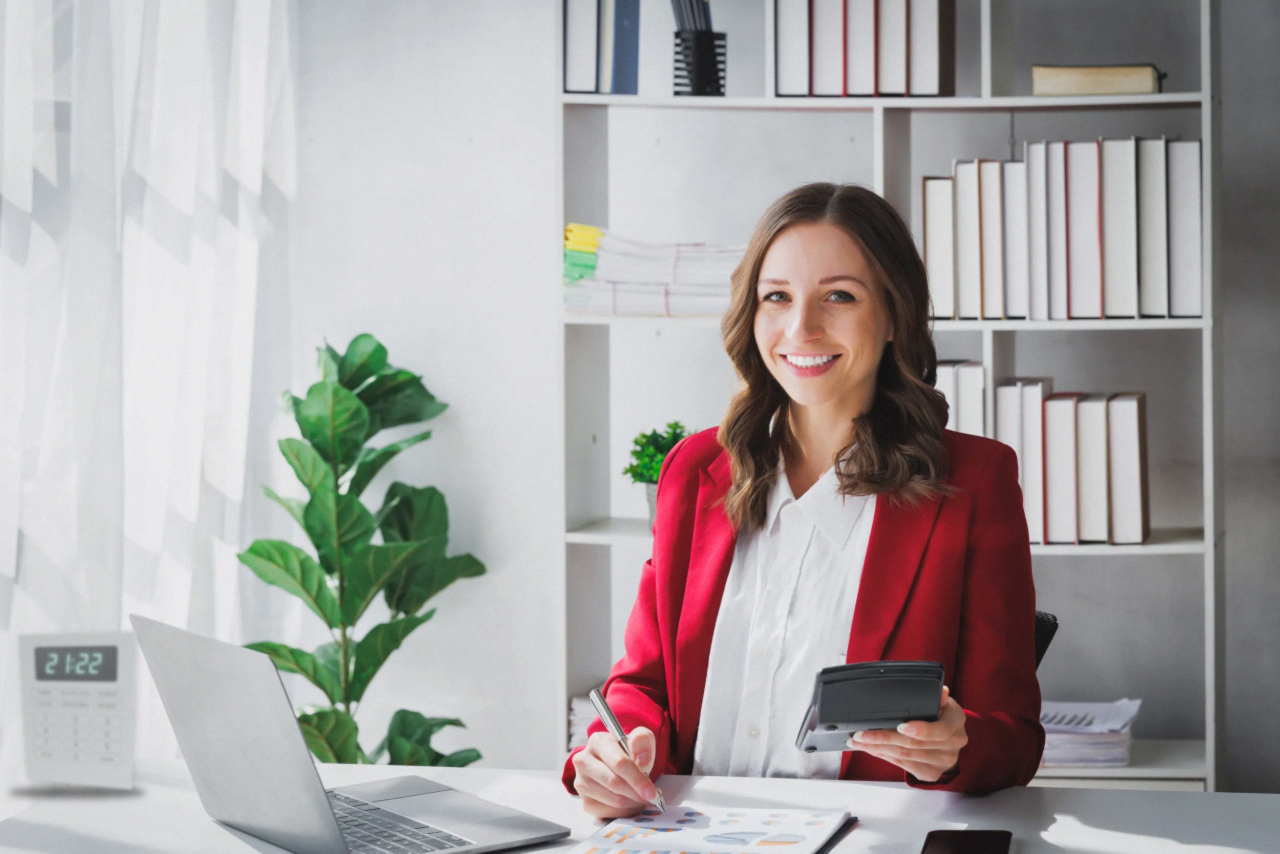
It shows h=21 m=22
